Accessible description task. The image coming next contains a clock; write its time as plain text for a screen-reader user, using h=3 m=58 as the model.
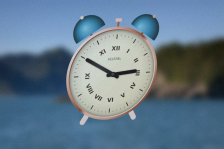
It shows h=2 m=50
